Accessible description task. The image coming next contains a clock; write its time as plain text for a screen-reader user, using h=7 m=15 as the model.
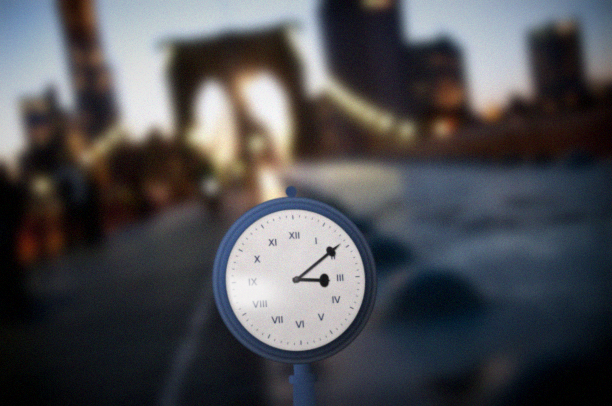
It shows h=3 m=9
